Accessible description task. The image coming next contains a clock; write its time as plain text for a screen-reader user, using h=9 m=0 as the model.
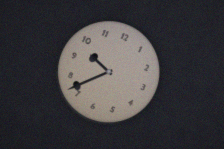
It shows h=9 m=37
